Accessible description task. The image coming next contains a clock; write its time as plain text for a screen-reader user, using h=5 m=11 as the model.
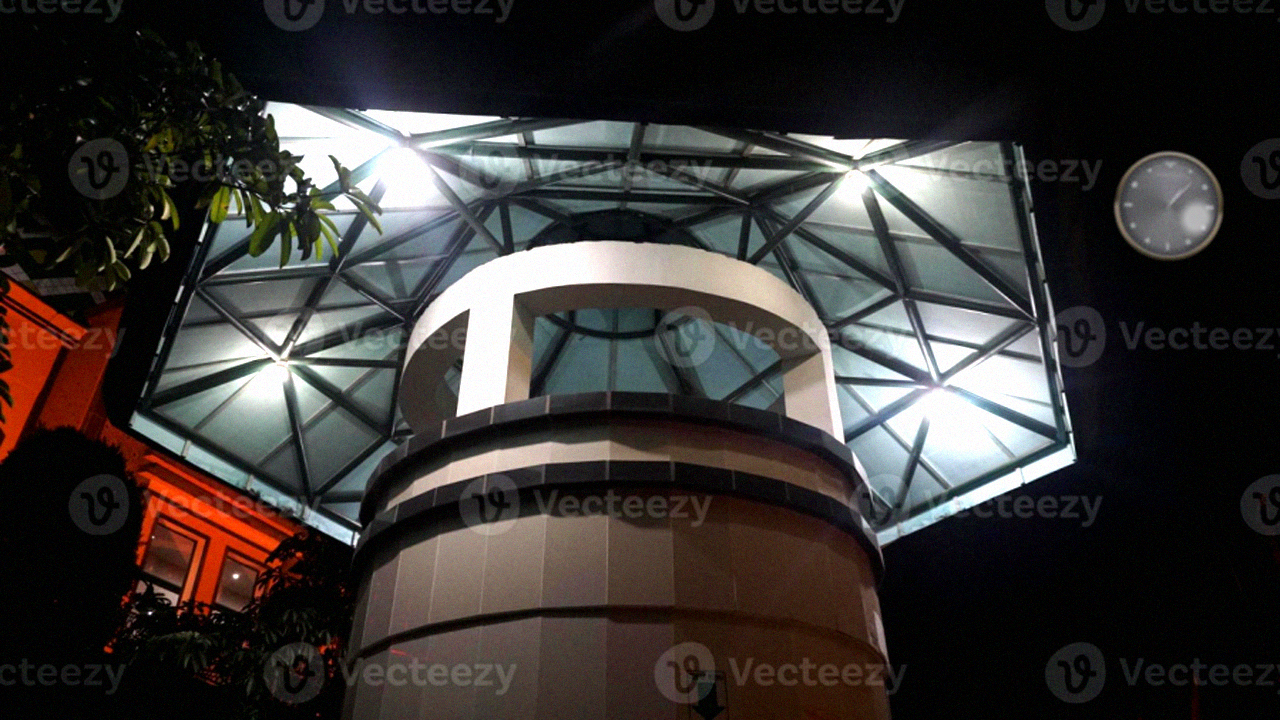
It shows h=1 m=7
